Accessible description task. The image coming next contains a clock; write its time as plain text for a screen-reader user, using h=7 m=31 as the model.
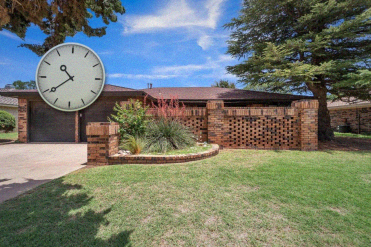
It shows h=10 m=39
